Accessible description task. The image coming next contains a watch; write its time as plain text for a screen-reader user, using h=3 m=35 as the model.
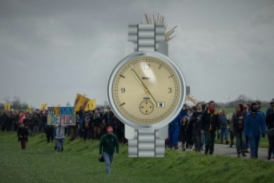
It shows h=4 m=54
